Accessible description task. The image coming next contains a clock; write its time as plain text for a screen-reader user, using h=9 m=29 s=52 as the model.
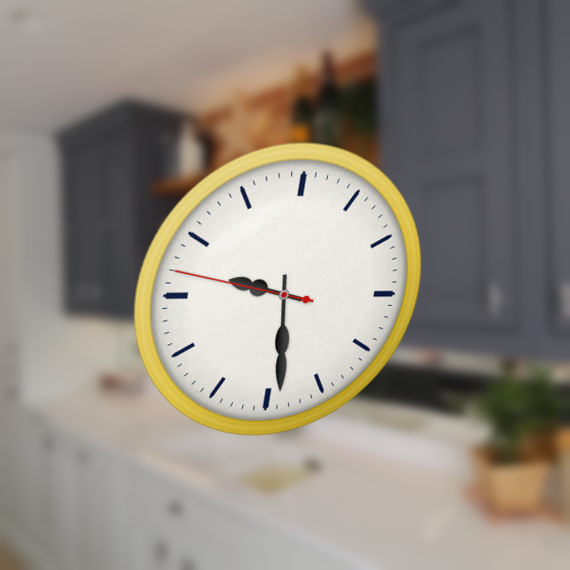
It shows h=9 m=28 s=47
